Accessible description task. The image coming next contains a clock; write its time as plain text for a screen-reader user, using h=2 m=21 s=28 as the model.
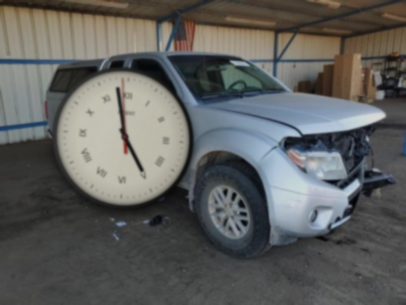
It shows h=4 m=57 s=59
